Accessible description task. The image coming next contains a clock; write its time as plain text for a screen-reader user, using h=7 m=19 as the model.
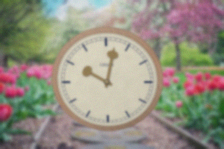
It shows h=10 m=2
